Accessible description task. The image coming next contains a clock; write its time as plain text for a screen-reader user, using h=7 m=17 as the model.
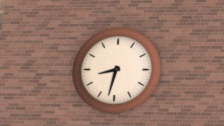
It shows h=8 m=32
